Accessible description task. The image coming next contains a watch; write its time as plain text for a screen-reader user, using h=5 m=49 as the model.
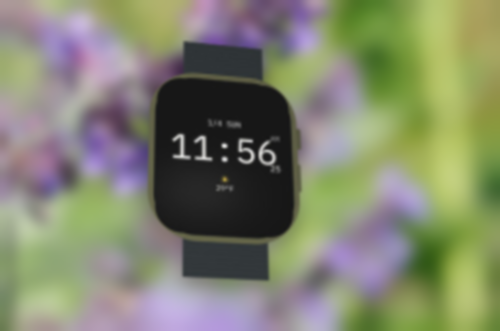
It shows h=11 m=56
